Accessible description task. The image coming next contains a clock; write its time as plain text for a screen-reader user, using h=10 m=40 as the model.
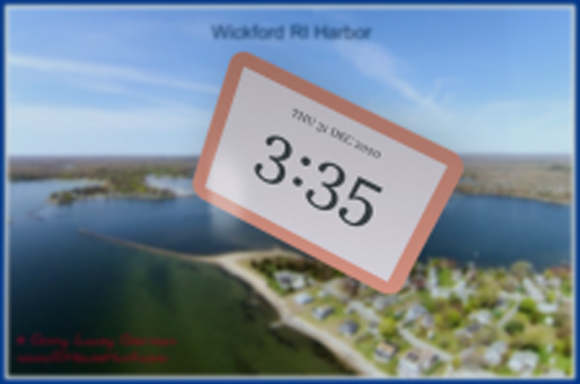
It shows h=3 m=35
